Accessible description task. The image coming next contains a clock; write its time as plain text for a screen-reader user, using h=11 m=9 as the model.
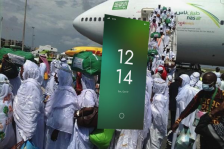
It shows h=12 m=14
